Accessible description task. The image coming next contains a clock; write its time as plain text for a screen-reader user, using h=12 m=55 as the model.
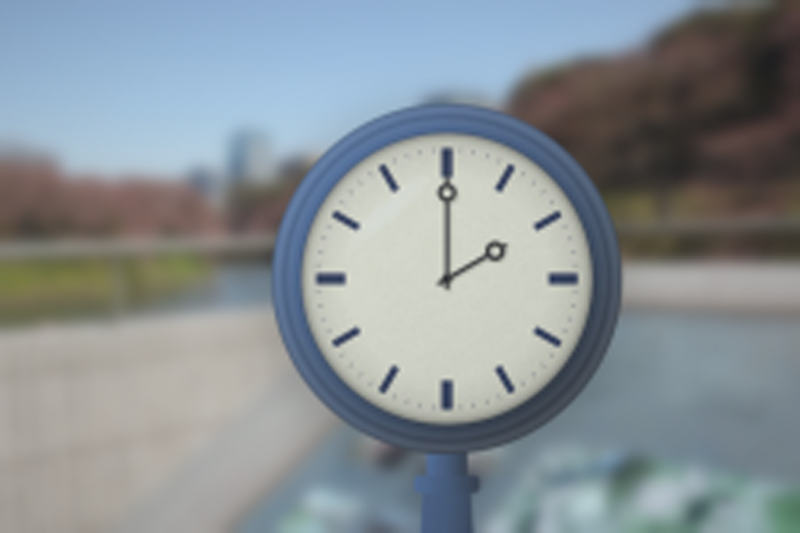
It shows h=2 m=0
